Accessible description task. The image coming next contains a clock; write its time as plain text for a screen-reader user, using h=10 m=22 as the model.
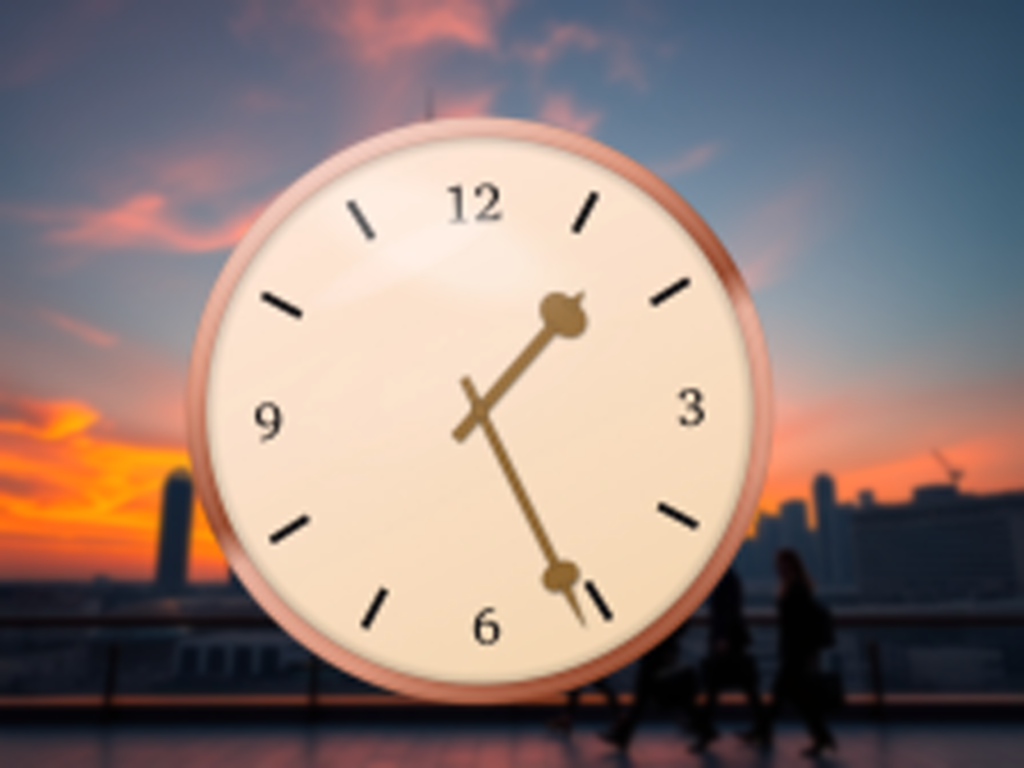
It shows h=1 m=26
